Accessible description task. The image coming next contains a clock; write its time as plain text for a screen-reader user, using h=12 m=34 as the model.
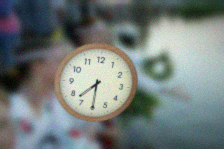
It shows h=7 m=30
